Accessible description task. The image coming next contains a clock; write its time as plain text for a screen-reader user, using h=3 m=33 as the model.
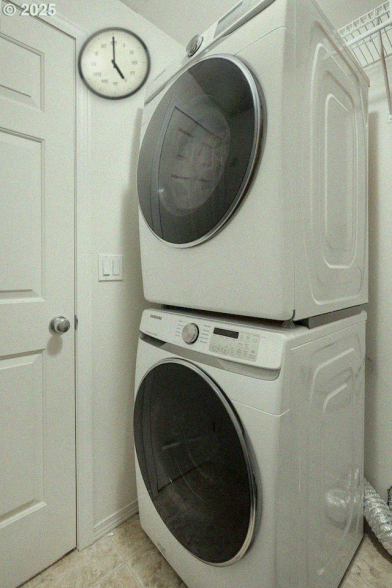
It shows h=5 m=0
